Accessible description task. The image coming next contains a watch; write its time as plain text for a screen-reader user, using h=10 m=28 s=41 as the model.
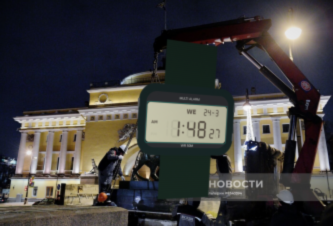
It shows h=1 m=48 s=27
